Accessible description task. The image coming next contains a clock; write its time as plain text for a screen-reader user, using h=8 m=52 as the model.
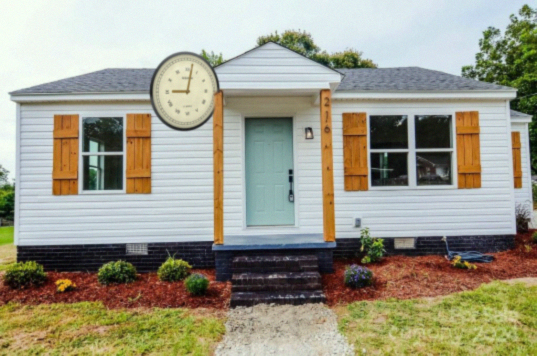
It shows h=9 m=2
